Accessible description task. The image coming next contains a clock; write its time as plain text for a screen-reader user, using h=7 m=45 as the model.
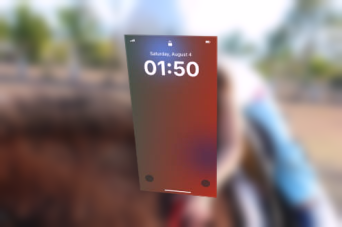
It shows h=1 m=50
